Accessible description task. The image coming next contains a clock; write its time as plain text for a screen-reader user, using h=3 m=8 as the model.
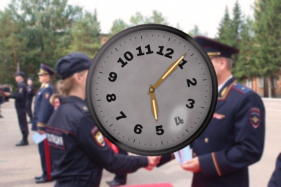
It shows h=5 m=4
